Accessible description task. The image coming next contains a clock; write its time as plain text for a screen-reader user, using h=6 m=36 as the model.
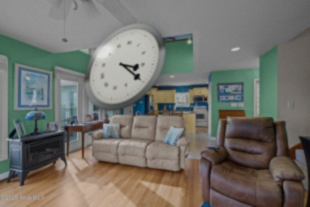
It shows h=3 m=20
